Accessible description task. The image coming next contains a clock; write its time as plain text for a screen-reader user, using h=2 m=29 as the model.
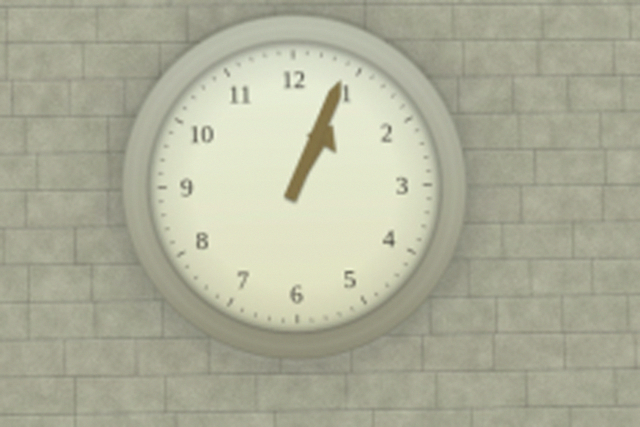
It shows h=1 m=4
